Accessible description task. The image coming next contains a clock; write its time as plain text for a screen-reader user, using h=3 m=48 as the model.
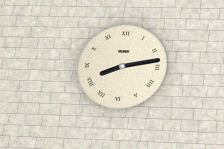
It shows h=8 m=13
